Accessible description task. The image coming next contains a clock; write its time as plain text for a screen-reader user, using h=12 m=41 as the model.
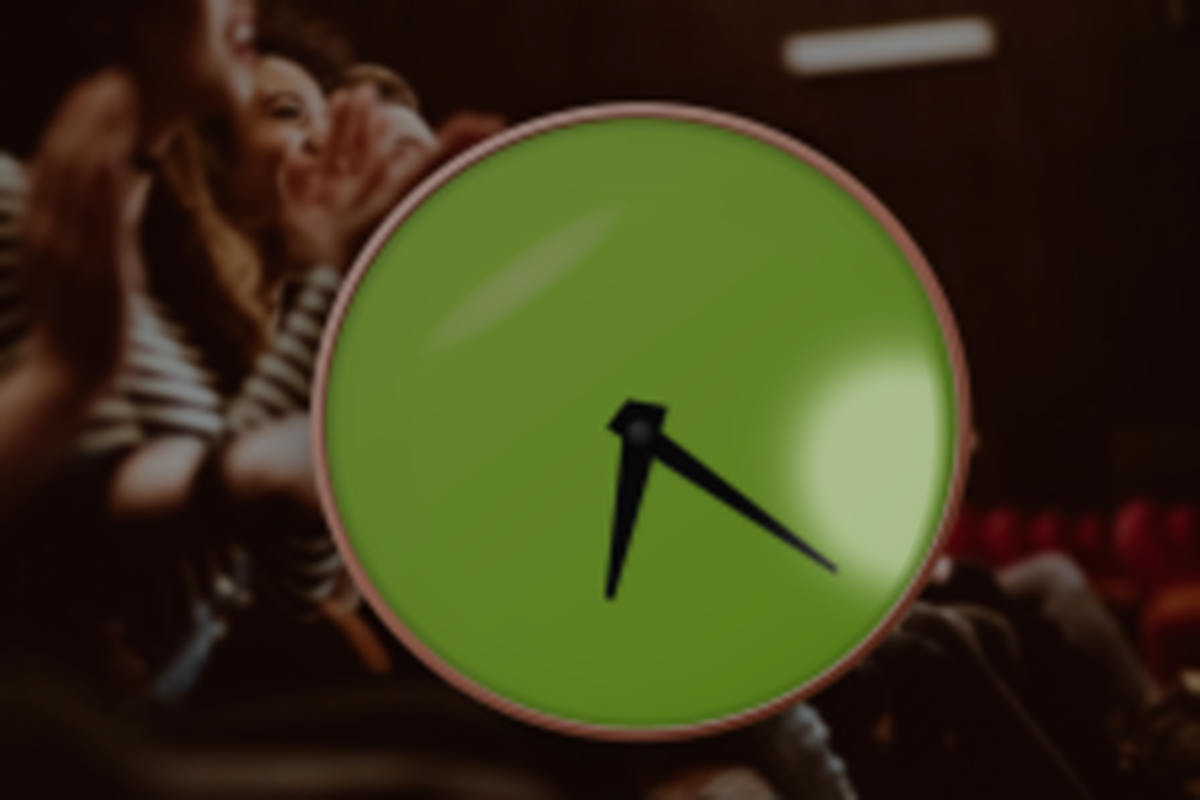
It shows h=6 m=21
